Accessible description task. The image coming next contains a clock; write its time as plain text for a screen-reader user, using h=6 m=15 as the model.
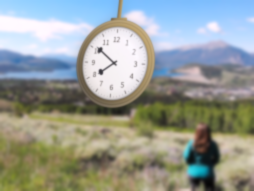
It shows h=7 m=51
